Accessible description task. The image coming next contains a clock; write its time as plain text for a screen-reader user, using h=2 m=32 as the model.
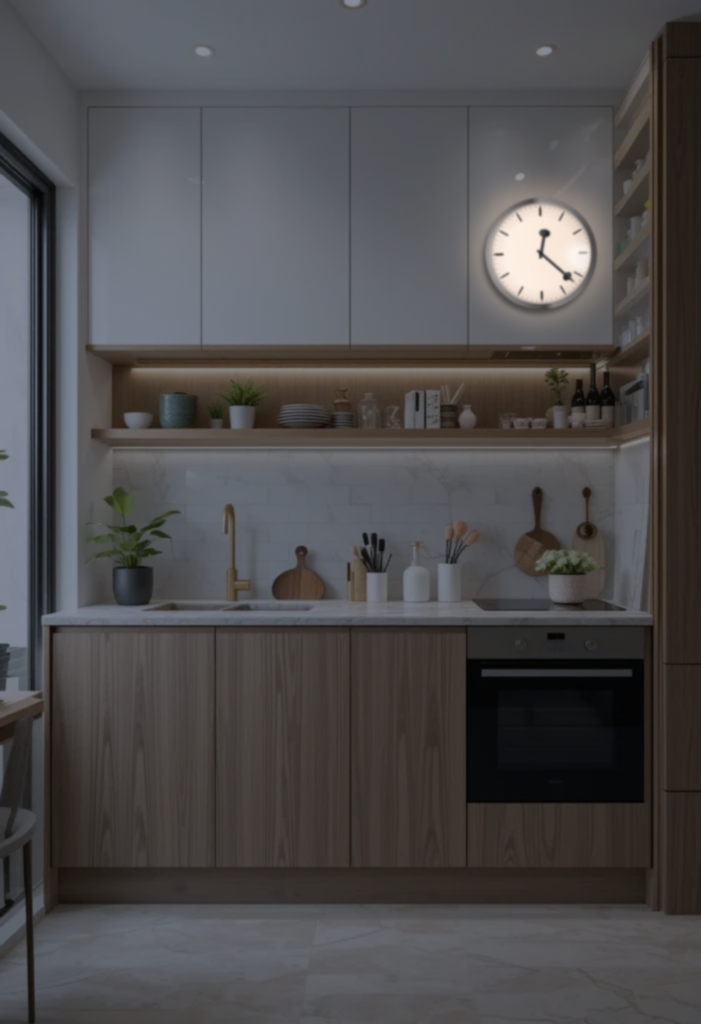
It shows h=12 m=22
